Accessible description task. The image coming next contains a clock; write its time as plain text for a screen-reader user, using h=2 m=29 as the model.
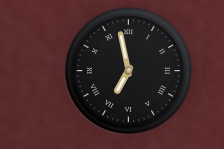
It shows h=6 m=58
